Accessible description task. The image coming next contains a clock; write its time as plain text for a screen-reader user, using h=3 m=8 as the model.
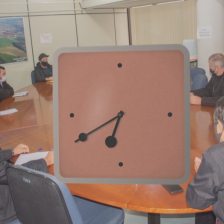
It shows h=6 m=40
